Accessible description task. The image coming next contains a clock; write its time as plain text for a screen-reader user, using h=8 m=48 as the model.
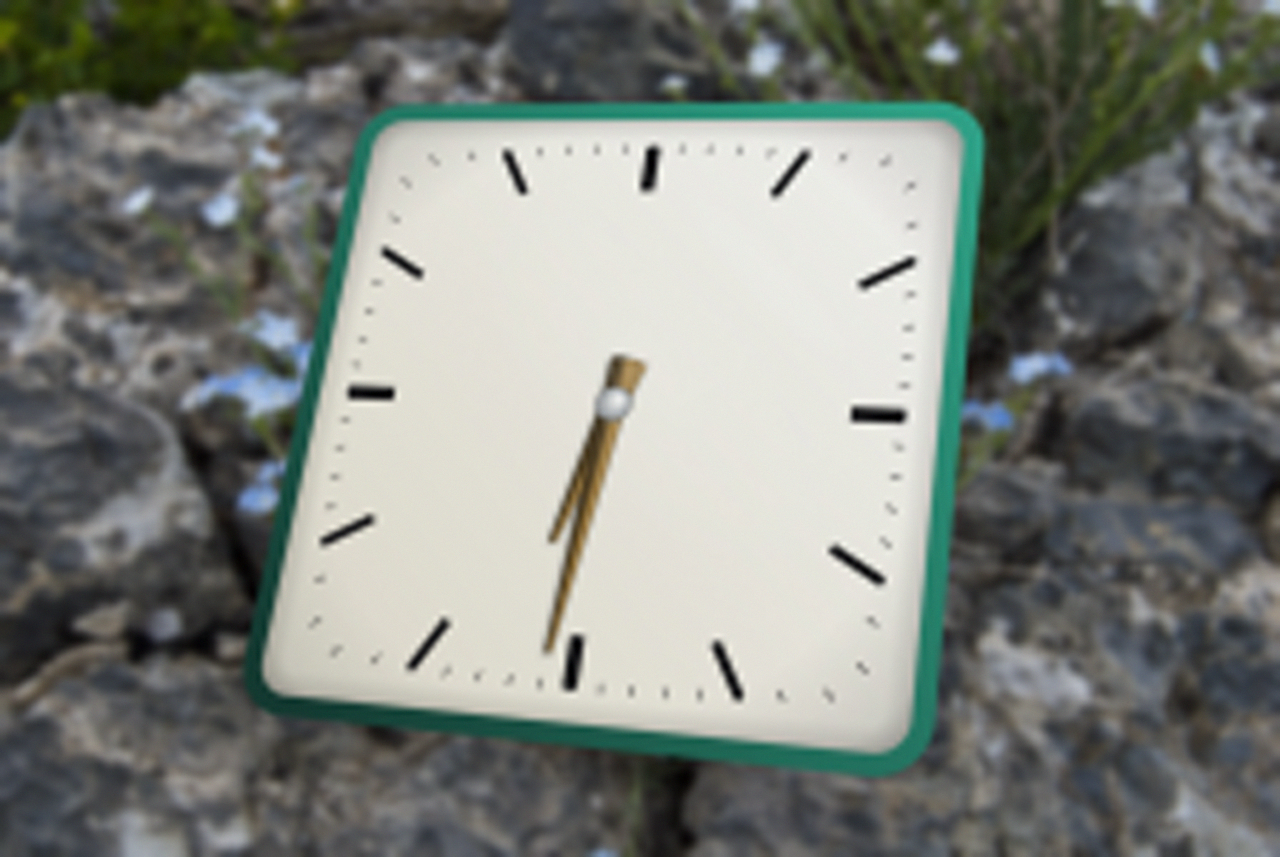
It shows h=6 m=31
